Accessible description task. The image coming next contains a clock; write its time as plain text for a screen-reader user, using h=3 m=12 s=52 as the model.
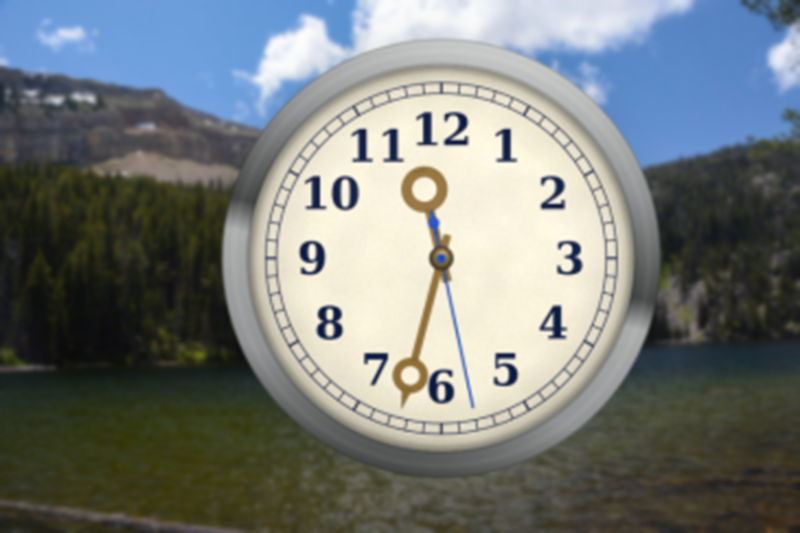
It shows h=11 m=32 s=28
